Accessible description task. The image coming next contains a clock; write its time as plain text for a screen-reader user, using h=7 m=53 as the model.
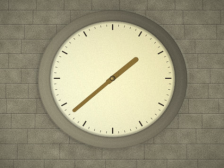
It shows h=1 m=38
